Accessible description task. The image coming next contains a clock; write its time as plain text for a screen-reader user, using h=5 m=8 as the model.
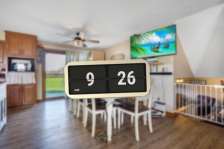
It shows h=9 m=26
